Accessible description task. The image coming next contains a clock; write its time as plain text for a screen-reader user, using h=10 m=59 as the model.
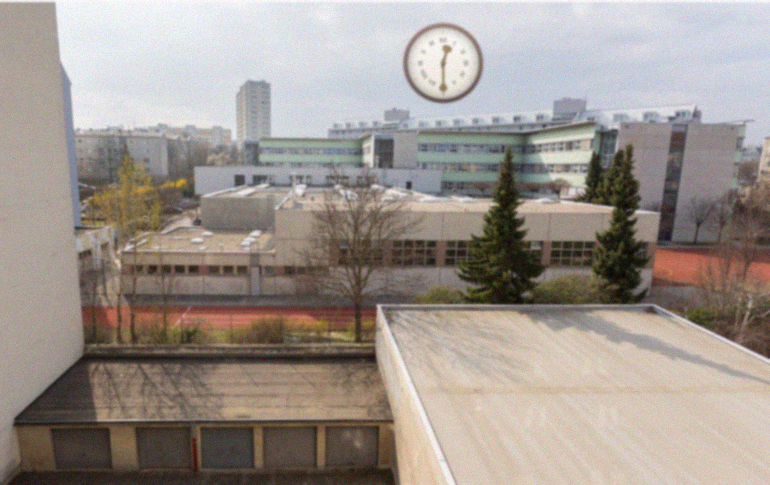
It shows h=12 m=30
